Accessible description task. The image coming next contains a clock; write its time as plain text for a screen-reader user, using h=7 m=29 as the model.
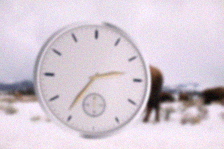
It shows h=2 m=36
